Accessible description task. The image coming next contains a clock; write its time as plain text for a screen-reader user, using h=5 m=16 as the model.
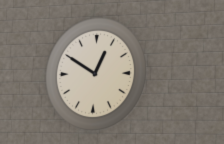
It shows h=12 m=50
